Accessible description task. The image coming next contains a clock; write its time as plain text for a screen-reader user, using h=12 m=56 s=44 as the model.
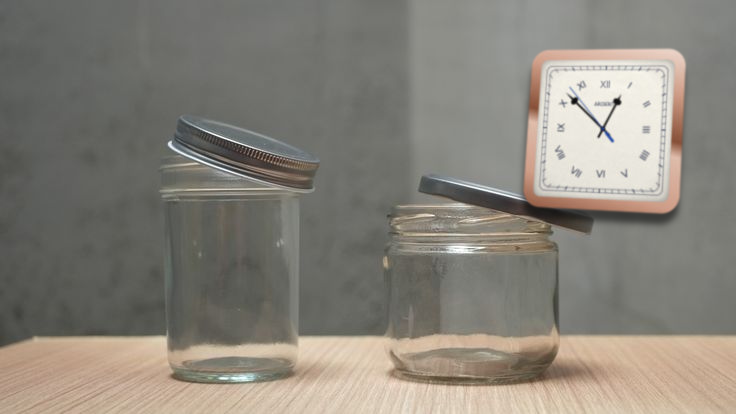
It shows h=12 m=51 s=53
